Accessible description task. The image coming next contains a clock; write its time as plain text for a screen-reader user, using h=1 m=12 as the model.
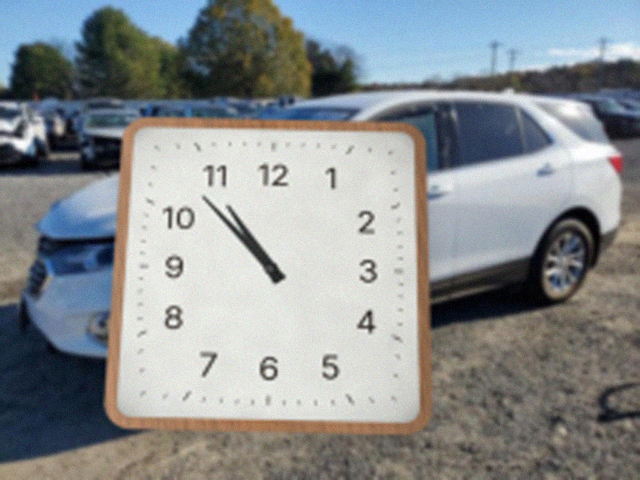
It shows h=10 m=53
